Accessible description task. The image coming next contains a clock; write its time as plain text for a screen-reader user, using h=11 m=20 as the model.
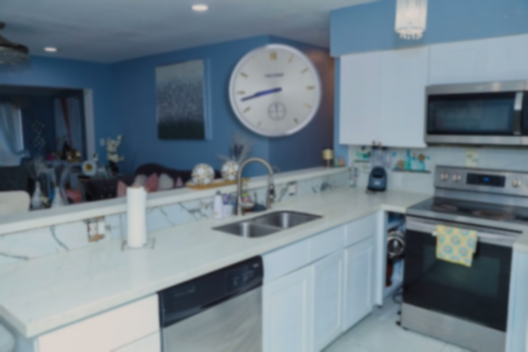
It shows h=8 m=43
